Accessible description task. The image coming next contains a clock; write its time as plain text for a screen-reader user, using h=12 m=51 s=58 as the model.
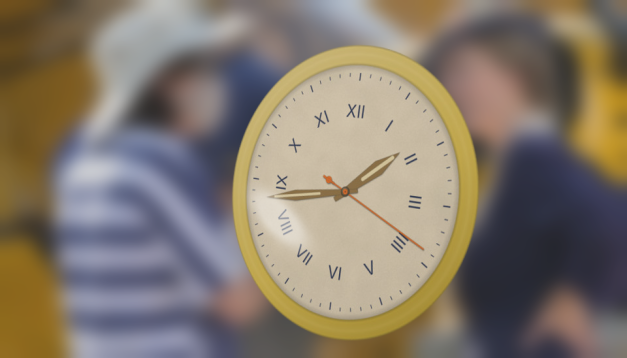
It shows h=1 m=43 s=19
